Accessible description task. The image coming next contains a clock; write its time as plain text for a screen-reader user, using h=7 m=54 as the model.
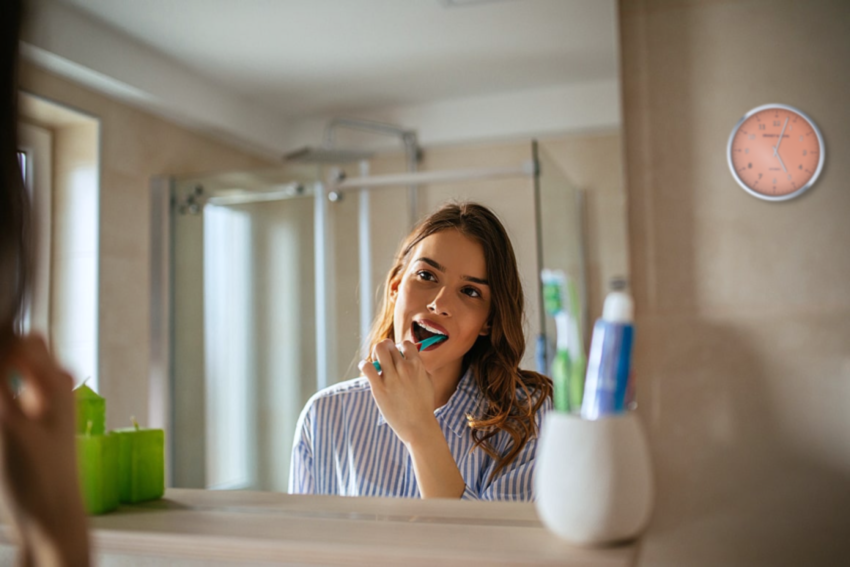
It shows h=5 m=3
